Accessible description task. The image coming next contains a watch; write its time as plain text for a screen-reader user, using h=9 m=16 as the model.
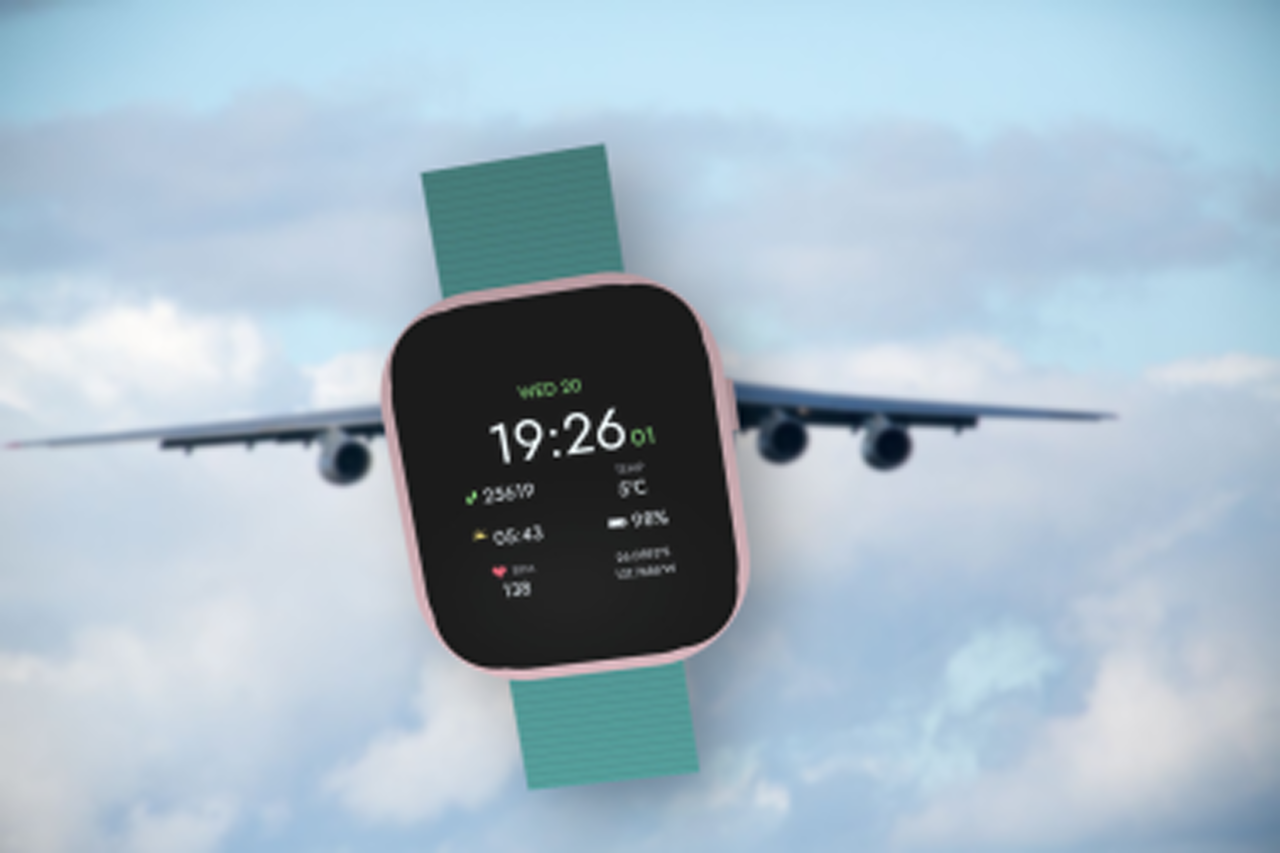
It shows h=19 m=26
